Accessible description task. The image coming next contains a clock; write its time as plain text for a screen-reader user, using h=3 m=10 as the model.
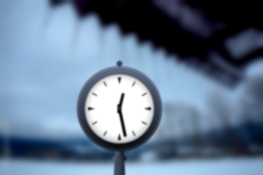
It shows h=12 m=28
